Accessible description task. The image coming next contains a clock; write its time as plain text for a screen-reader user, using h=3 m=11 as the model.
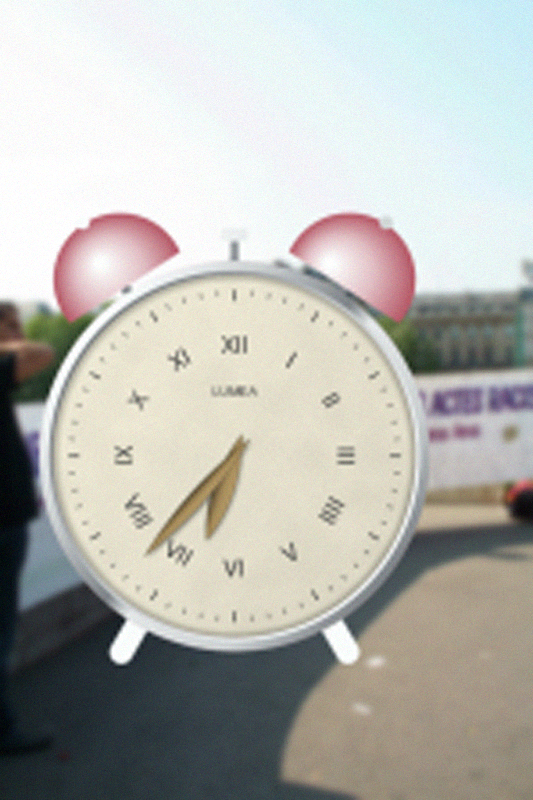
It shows h=6 m=37
